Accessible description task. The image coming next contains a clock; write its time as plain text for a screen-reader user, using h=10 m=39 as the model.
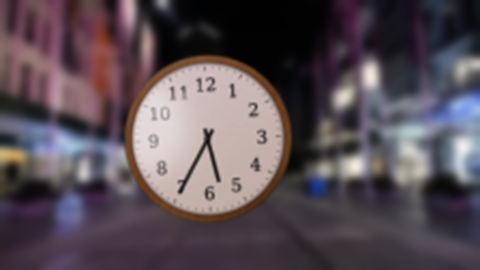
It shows h=5 m=35
